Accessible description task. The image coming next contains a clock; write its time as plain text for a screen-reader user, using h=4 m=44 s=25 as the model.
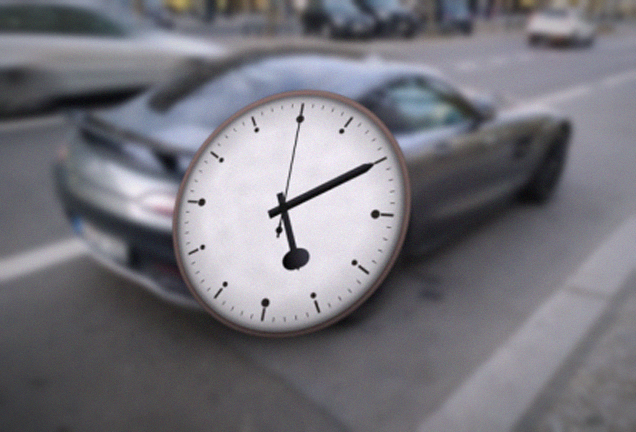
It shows h=5 m=10 s=0
